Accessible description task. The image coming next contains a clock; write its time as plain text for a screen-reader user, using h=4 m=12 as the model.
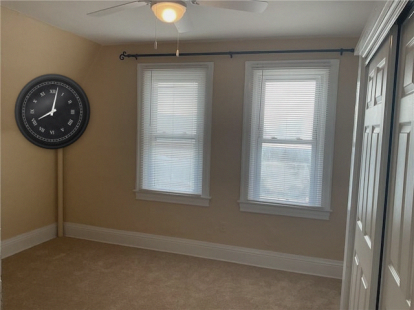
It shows h=8 m=2
